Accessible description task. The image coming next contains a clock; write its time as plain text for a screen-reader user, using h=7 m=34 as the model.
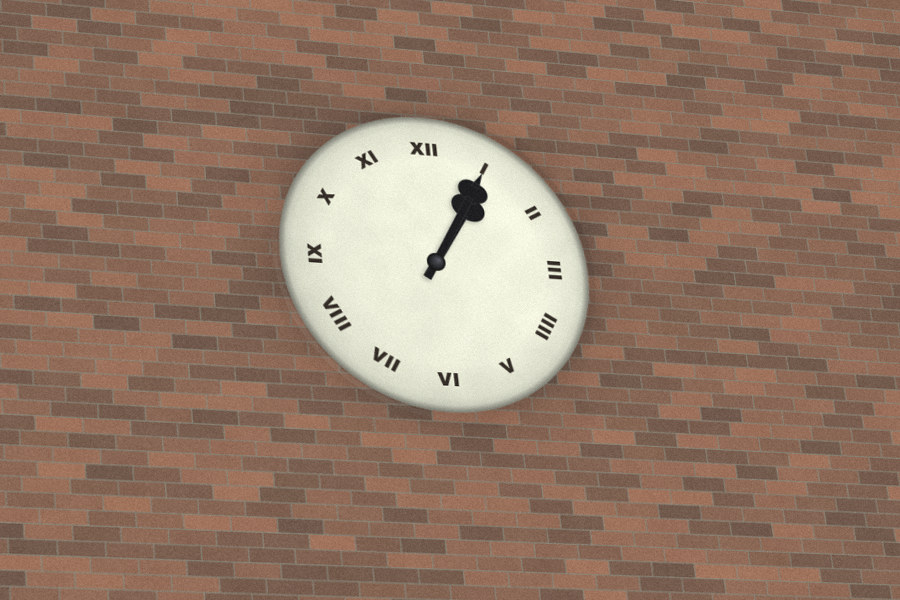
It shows h=1 m=5
